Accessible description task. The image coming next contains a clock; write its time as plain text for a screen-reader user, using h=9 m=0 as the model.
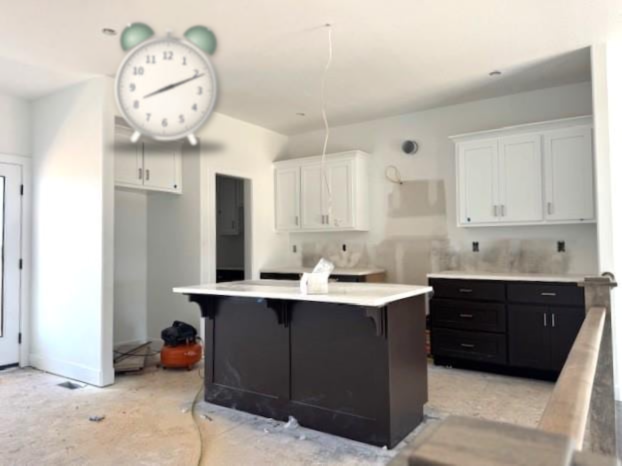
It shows h=8 m=11
